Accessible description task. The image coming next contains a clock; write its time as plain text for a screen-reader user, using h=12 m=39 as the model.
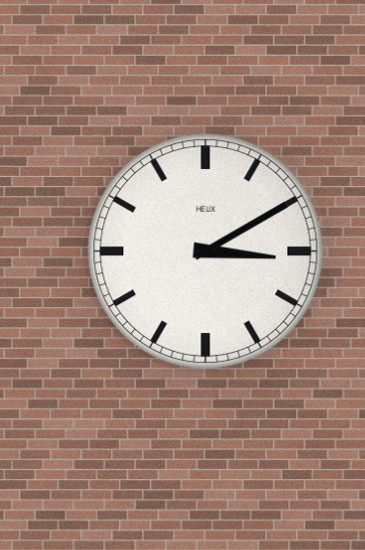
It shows h=3 m=10
